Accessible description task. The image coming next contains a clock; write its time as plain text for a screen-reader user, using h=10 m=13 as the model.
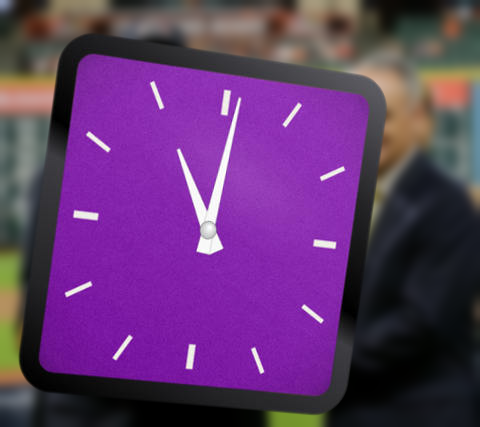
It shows h=11 m=1
